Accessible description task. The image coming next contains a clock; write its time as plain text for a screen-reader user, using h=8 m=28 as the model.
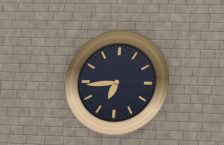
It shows h=6 m=44
